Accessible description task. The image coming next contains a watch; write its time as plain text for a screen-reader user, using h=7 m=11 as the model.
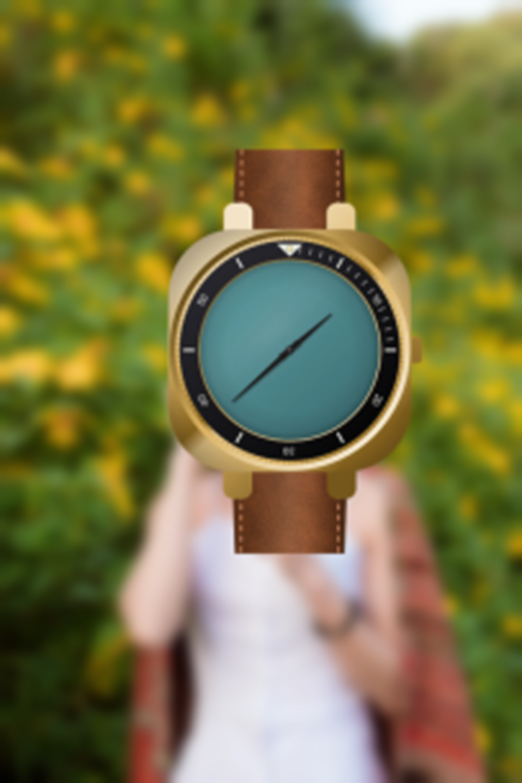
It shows h=1 m=38
